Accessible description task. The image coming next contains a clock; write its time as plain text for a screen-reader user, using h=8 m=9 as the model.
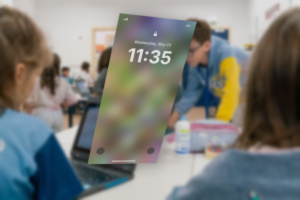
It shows h=11 m=35
